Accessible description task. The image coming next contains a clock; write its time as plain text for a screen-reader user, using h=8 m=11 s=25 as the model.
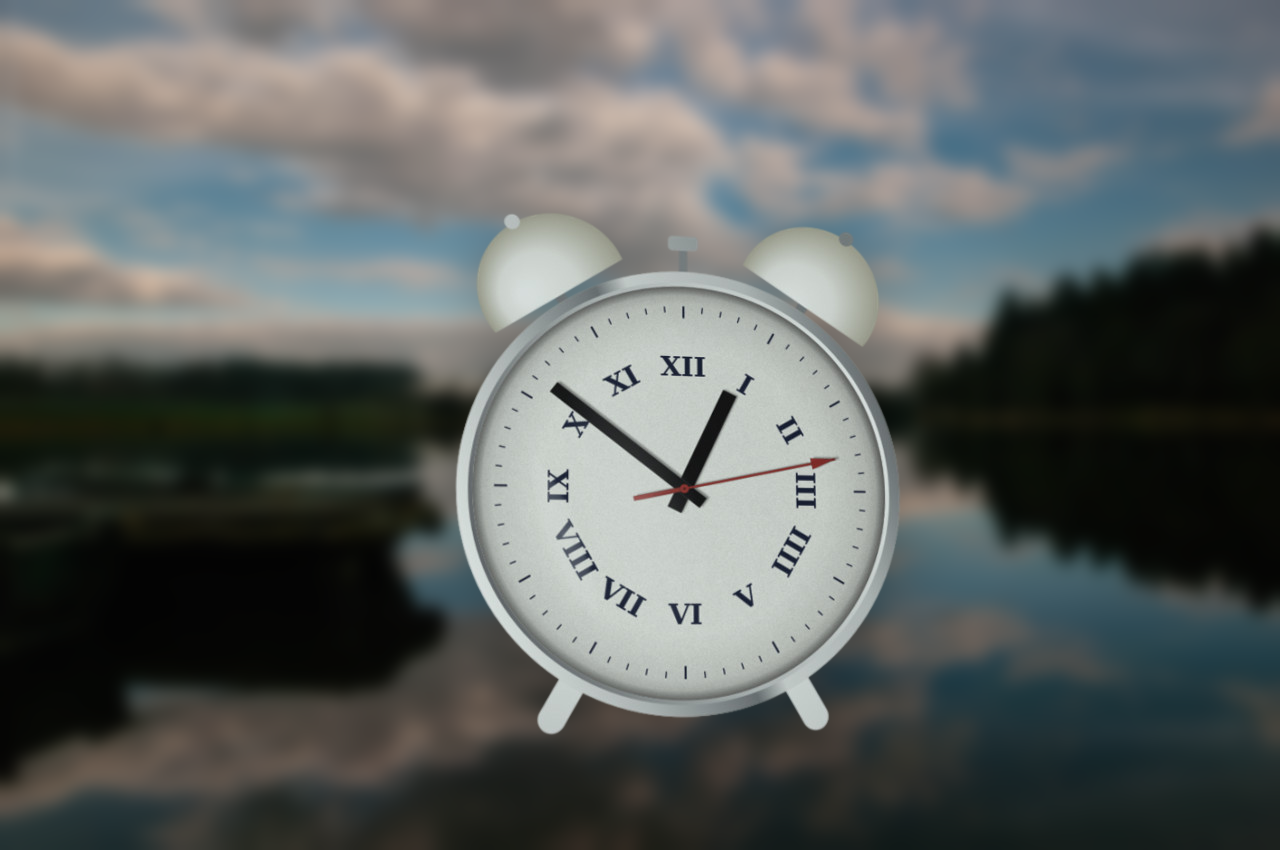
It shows h=12 m=51 s=13
